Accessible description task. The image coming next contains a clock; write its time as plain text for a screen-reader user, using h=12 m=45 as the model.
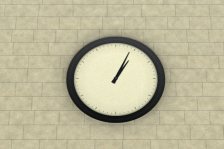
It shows h=1 m=4
